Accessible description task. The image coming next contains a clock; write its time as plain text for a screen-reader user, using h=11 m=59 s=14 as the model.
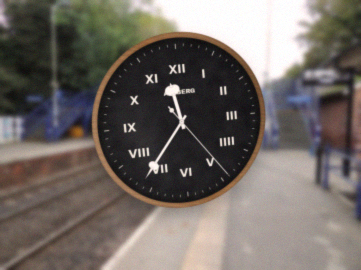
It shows h=11 m=36 s=24
